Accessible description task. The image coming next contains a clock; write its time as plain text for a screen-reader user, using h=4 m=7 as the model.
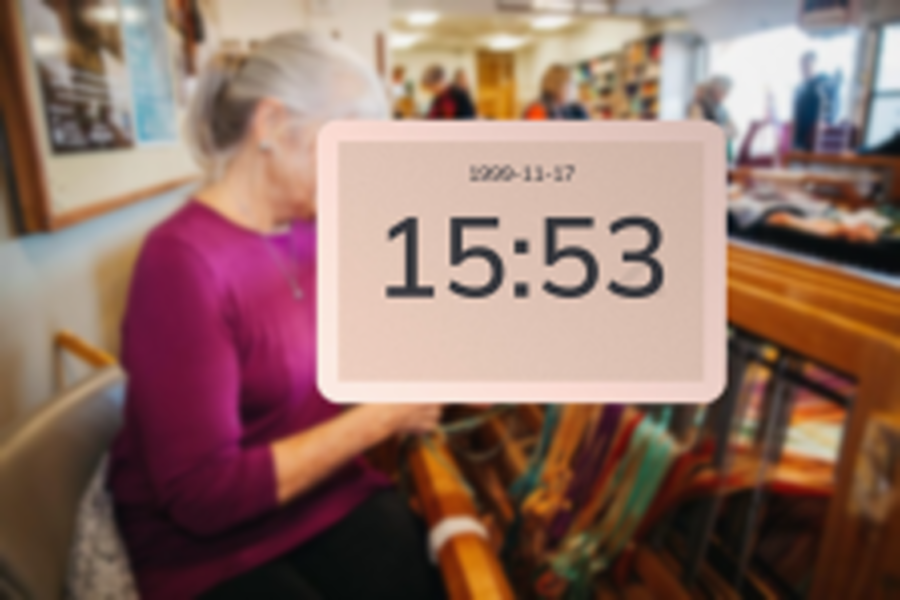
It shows h=15 m=53
